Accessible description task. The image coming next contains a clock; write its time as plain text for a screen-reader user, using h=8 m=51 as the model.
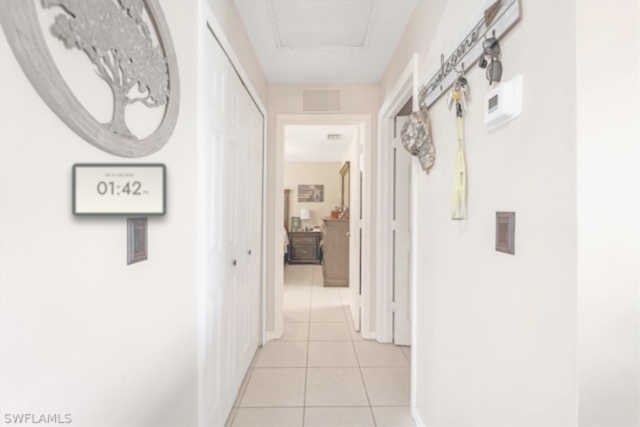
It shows h=1 m=42
